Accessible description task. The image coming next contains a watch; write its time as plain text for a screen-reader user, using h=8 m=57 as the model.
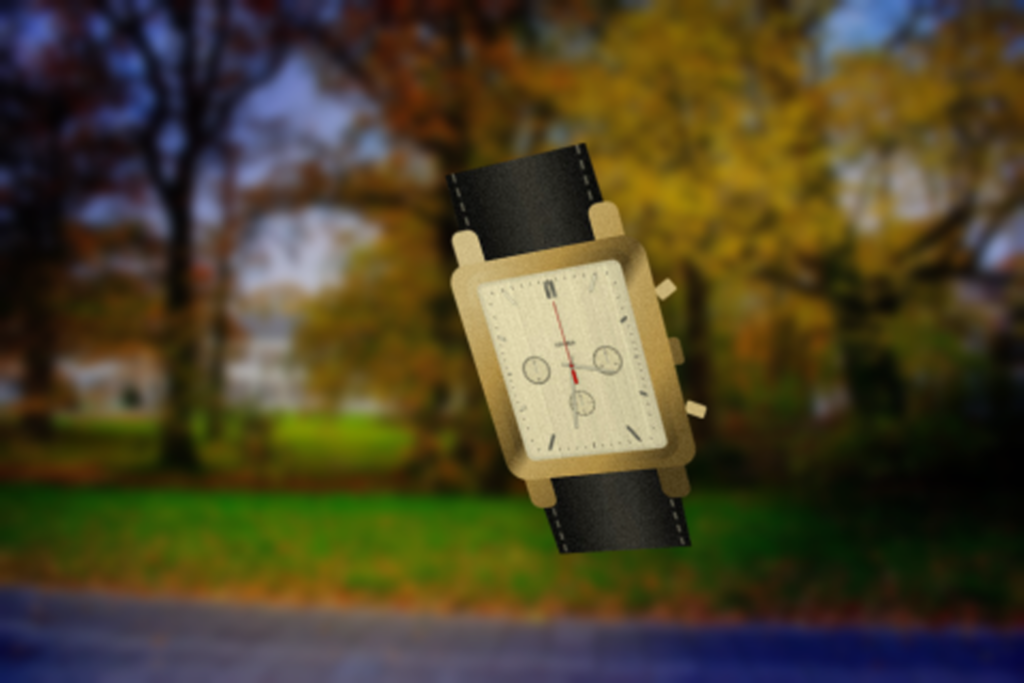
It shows h=3 m=32
